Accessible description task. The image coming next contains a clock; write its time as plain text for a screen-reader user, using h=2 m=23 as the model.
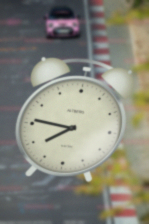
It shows h=7 m=46
